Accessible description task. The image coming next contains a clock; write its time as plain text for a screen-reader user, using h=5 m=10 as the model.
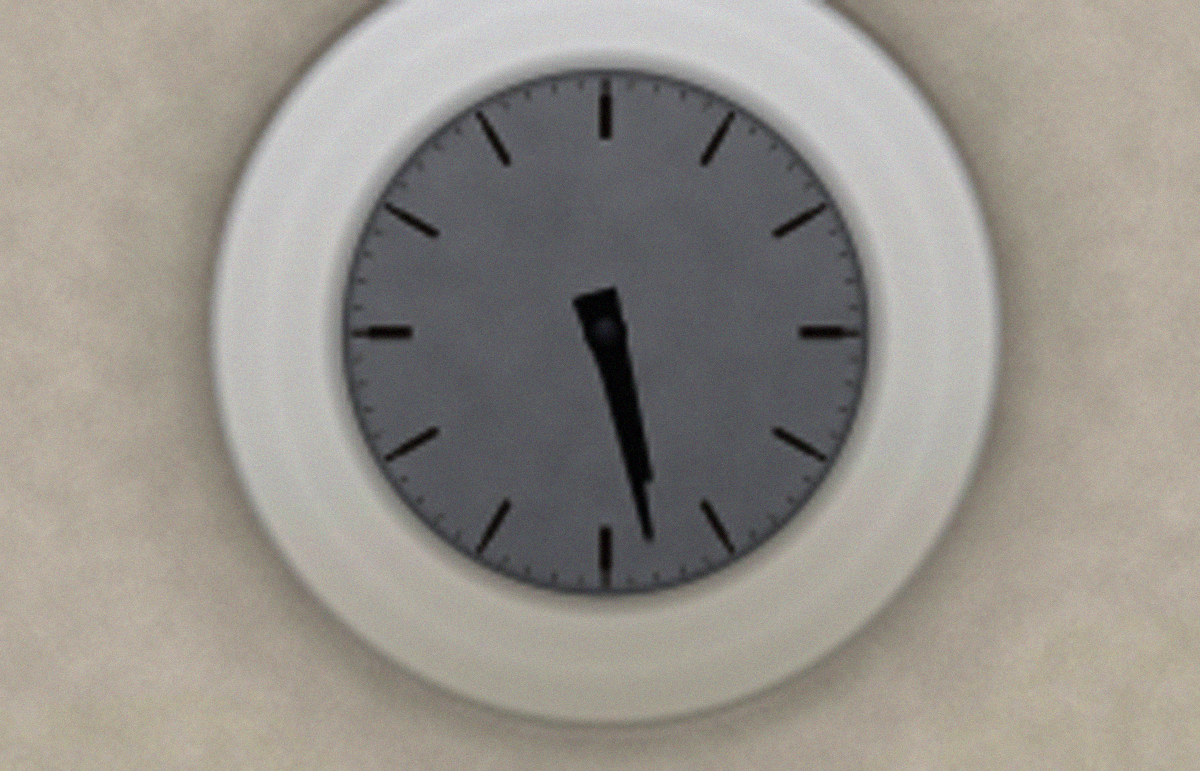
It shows h=5 m=28
